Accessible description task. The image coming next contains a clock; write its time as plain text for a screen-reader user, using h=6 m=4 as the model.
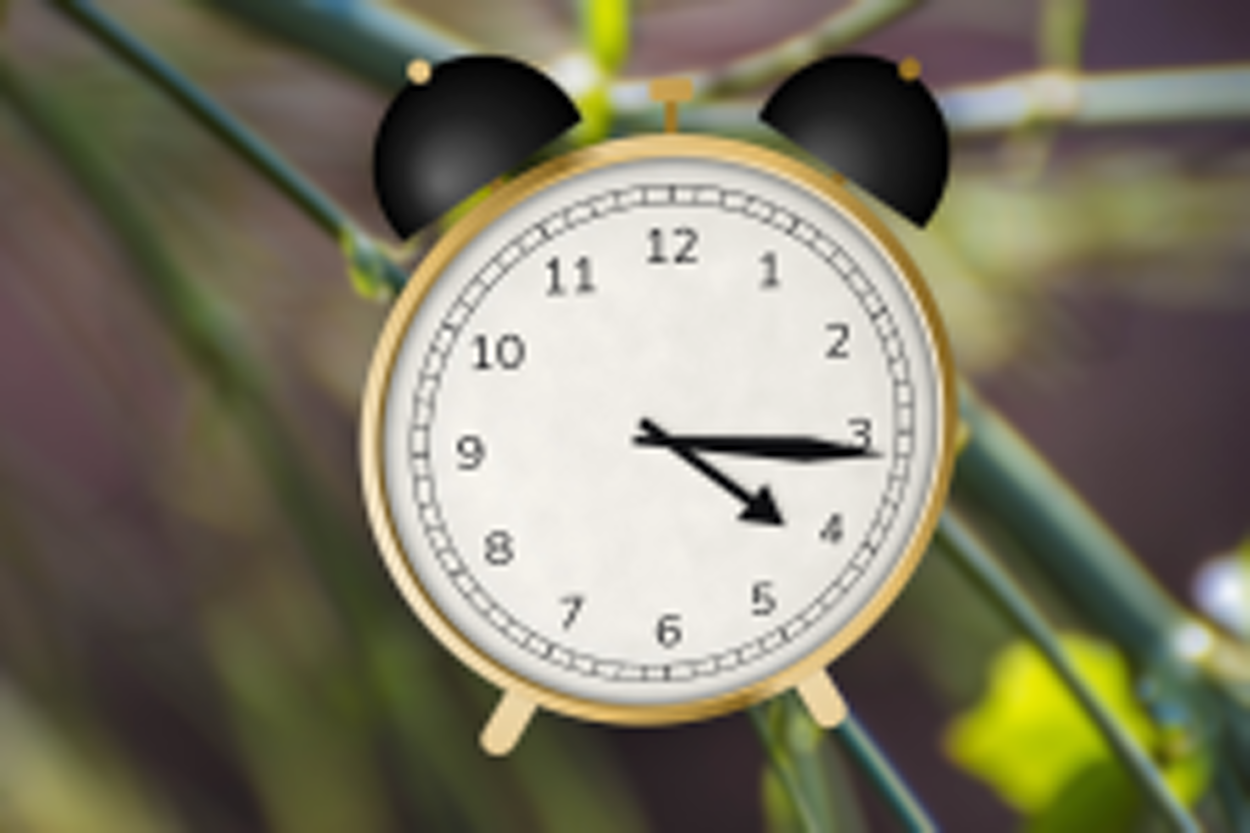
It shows h=4 m=16
